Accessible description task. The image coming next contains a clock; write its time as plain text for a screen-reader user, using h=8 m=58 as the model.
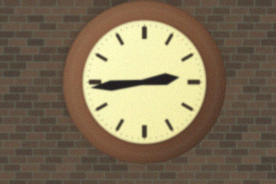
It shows h=2 m=44
